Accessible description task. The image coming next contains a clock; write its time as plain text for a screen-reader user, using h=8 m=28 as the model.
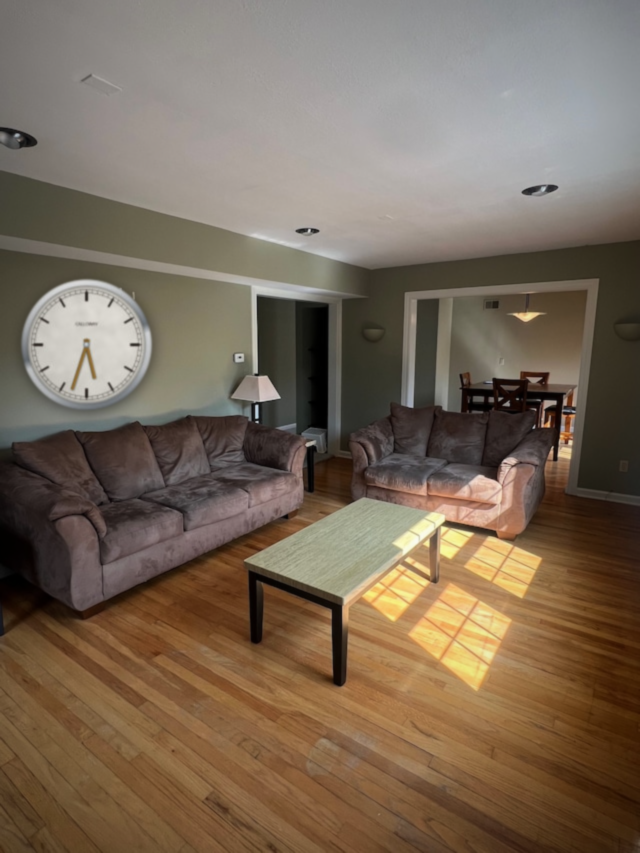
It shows h=5 m=33
